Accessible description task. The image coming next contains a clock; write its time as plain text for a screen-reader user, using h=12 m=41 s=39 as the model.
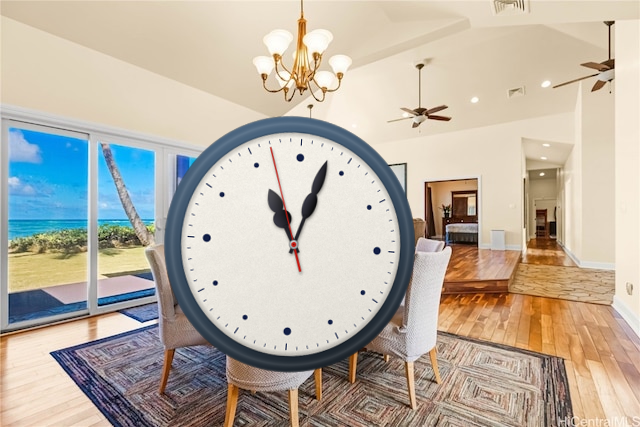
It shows h=11 m=2 s=57
